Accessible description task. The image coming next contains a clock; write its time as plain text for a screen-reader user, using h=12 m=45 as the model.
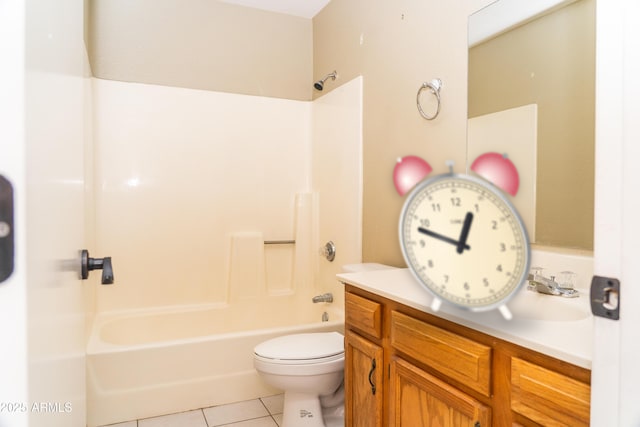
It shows h=12 m=48
